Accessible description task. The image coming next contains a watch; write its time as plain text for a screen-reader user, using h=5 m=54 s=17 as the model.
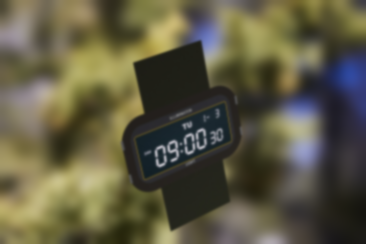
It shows h=9 m=0 s=30
